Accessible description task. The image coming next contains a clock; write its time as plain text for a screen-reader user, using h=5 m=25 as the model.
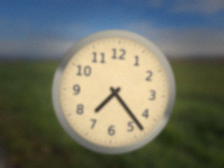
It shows h=7 m=23
